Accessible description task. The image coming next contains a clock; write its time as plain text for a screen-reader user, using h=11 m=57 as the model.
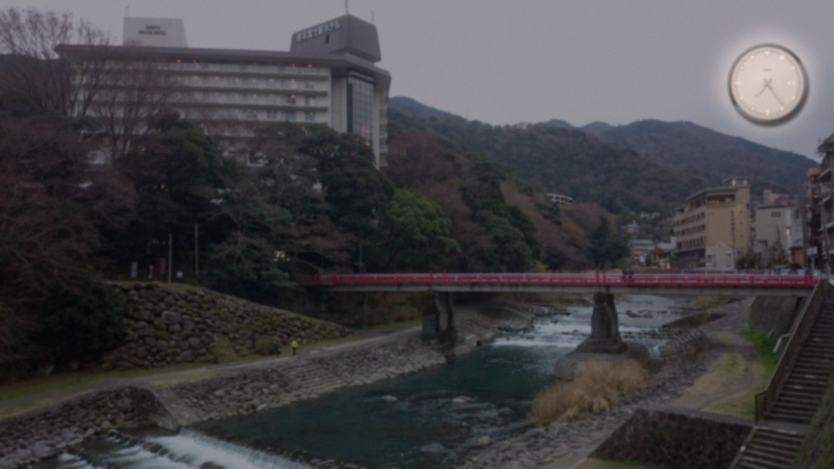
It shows h=7 m=24
